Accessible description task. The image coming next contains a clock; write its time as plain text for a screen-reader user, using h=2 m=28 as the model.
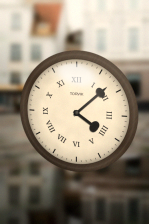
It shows h=4 m=8
